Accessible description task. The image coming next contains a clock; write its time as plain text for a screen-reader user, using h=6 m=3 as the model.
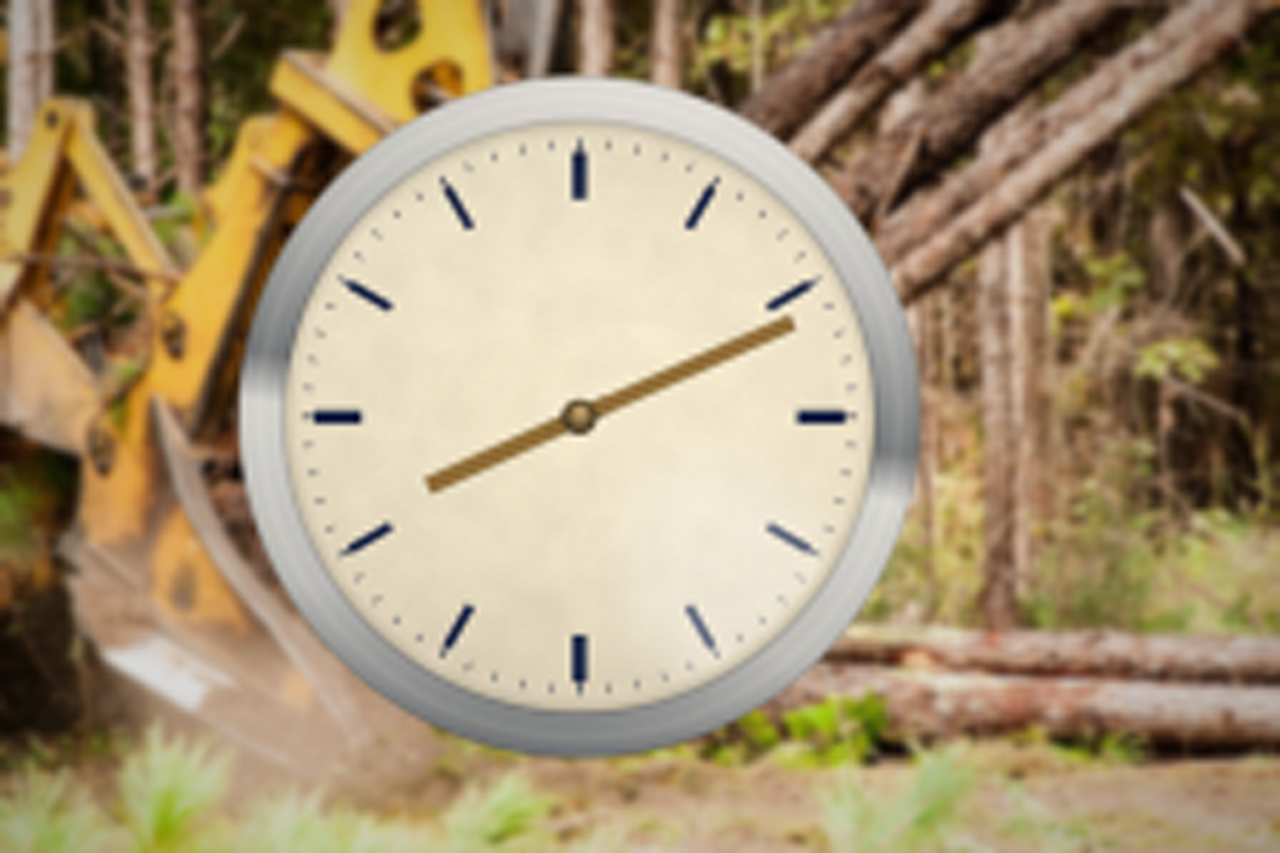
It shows h=8 m=11
